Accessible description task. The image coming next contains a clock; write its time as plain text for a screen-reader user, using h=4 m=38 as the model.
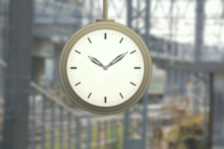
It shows h=10 m=9
